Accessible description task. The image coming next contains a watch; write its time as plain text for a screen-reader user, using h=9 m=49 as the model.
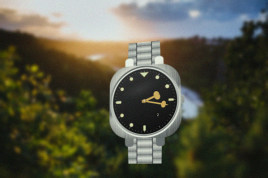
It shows h=2 m=17
